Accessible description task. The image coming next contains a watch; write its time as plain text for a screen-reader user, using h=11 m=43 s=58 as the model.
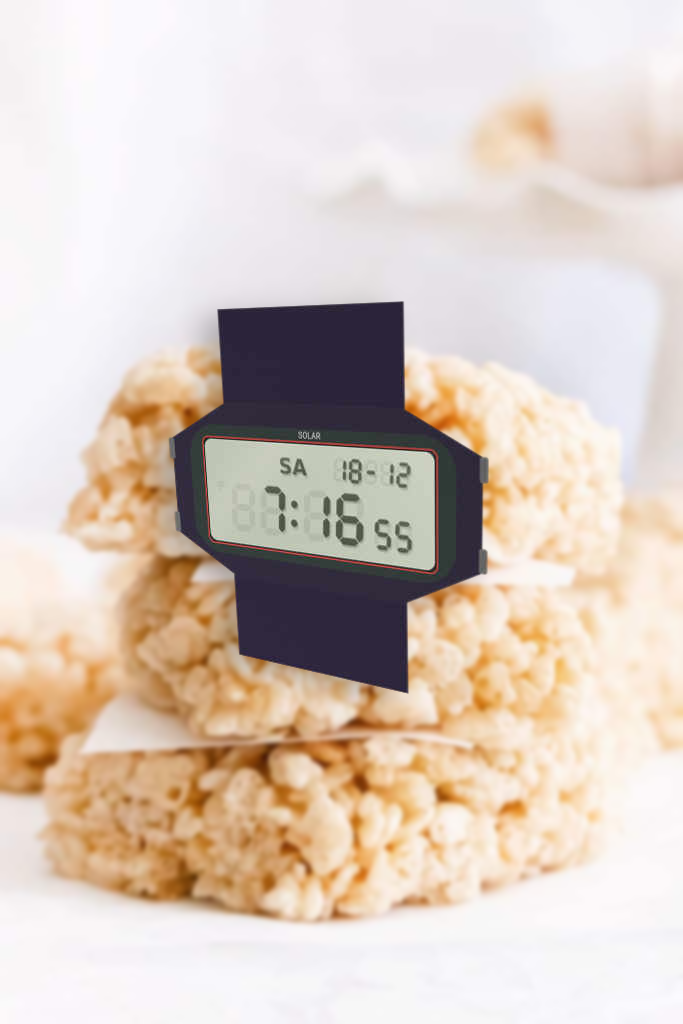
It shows h=7 m=16 s=55
